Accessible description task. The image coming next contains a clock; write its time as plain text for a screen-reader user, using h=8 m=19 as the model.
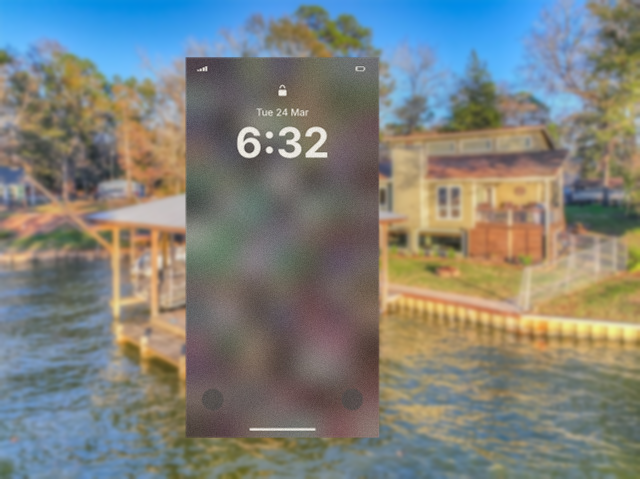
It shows h=6 m=32
